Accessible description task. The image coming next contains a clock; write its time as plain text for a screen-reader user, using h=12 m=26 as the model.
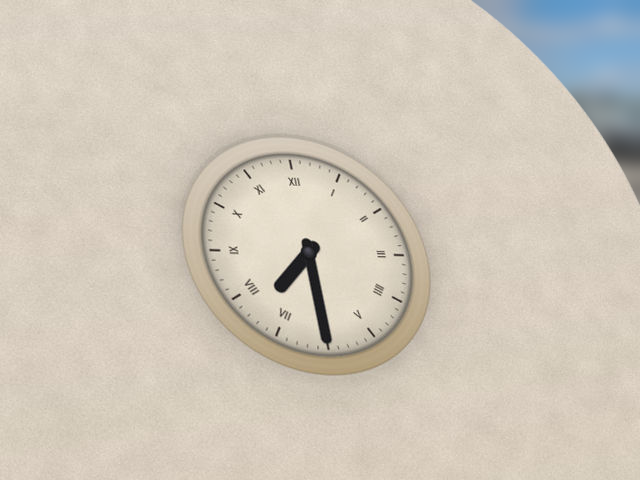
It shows h=7 m=30
